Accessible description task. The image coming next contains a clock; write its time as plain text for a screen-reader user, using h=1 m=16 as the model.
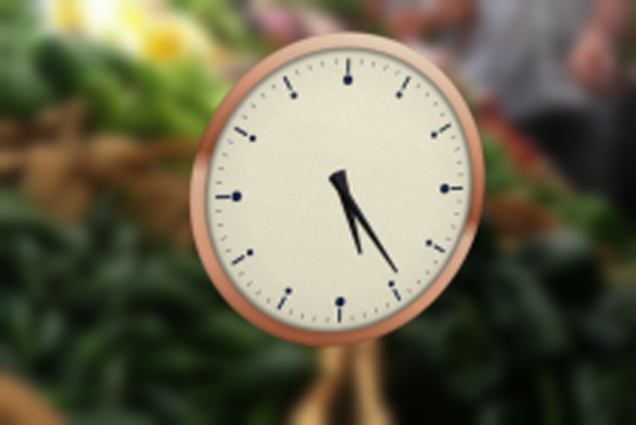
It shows h=5 m=24
